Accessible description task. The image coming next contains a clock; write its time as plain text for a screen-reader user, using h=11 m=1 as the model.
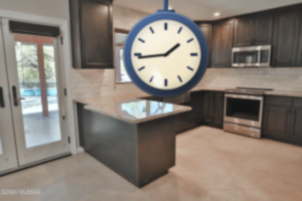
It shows h=1 m=44
